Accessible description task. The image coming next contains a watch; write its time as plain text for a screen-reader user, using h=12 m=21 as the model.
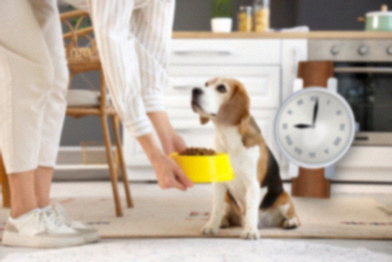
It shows h=9 m=1
